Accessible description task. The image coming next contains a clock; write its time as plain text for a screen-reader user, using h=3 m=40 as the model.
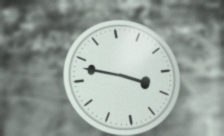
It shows h=3 m=48
